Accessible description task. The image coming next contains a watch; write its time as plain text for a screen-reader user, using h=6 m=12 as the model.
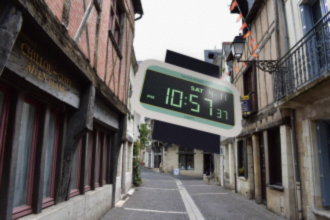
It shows h=10 m=57
